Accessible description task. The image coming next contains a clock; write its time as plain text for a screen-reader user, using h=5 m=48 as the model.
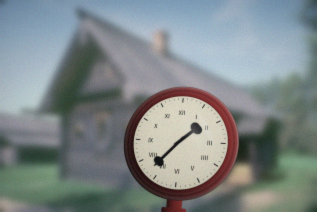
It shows h=1 m=37
